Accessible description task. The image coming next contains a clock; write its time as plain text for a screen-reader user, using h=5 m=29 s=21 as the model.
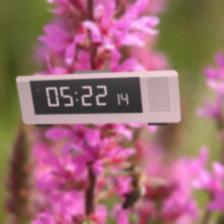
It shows h=5 m=22 s=14
